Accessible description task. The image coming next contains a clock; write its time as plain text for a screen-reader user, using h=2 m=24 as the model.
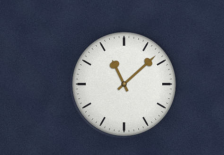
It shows h=11 m=8
